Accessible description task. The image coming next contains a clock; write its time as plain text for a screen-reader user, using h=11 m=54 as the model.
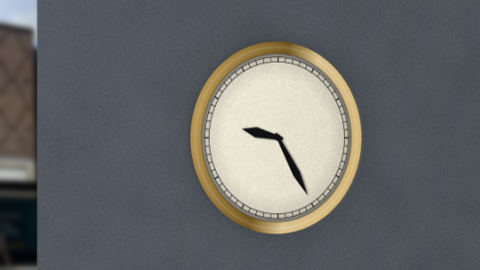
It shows h=9 m=25
